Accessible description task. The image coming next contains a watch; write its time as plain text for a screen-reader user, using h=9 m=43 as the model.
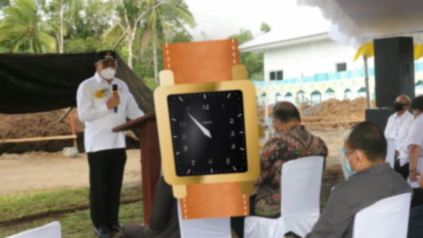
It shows h=10 m=54
